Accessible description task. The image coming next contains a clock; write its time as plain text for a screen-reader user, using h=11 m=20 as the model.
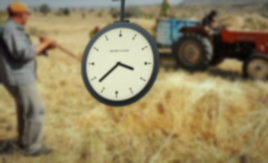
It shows h=3 m=38
